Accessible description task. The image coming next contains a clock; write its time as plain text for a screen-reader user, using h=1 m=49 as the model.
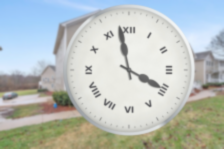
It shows h=3 m=58
